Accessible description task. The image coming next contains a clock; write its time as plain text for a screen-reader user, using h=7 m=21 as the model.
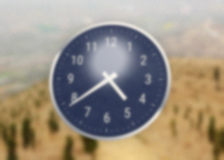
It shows h=4 m=39
